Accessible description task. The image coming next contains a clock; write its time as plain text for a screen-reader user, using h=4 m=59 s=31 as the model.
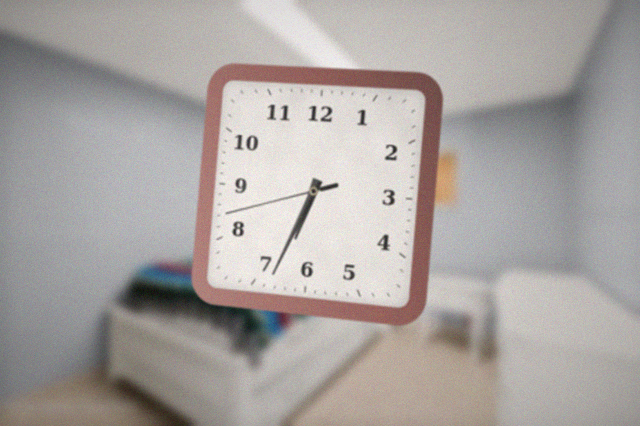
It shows h=6 m=33 s=42
